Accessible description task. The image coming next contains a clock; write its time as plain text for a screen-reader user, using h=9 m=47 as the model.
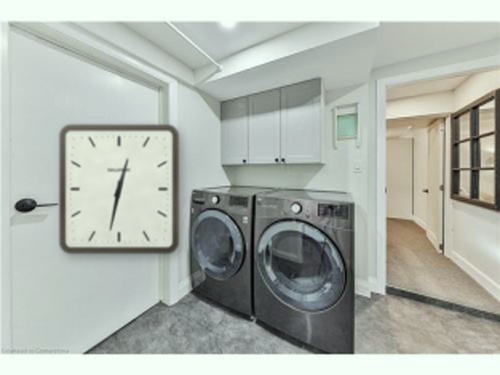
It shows h=12 m=32
